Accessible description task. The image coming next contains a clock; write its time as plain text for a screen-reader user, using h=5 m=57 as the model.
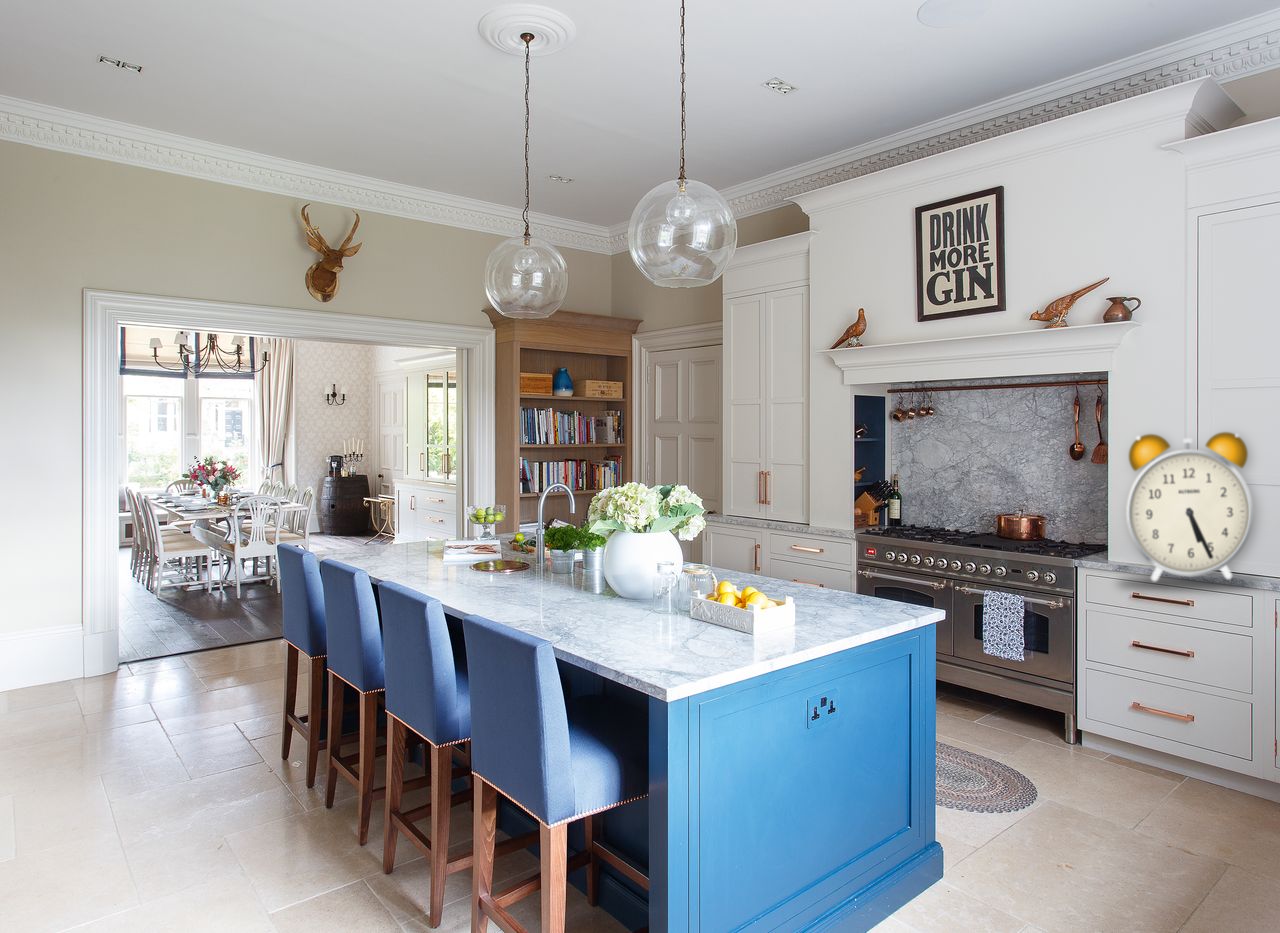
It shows h=5 m=26
